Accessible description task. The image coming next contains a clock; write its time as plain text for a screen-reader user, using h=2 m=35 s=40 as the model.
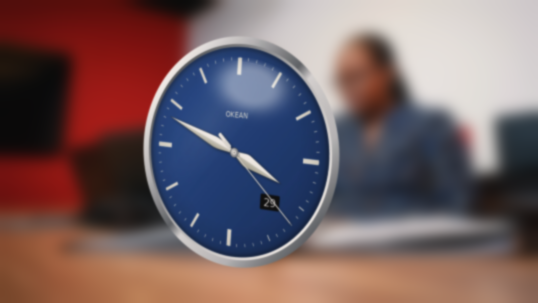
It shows h=3 m=48 s=22
